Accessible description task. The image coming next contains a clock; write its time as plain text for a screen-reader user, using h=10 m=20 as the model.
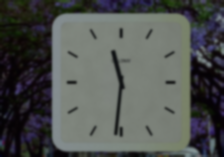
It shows h=11 m=31
